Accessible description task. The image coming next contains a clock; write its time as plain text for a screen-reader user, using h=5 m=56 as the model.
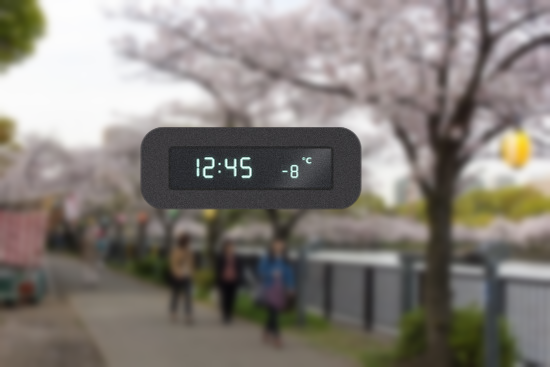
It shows h=12 m=45
